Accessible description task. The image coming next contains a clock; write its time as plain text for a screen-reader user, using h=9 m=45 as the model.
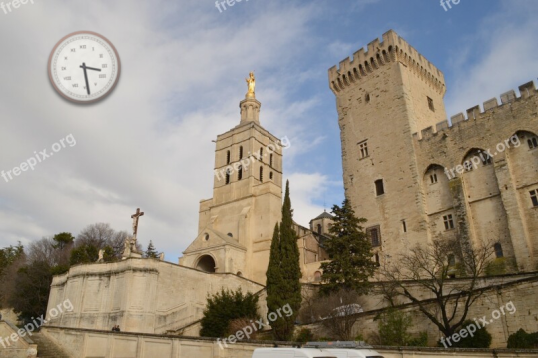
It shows h=3 m=29
